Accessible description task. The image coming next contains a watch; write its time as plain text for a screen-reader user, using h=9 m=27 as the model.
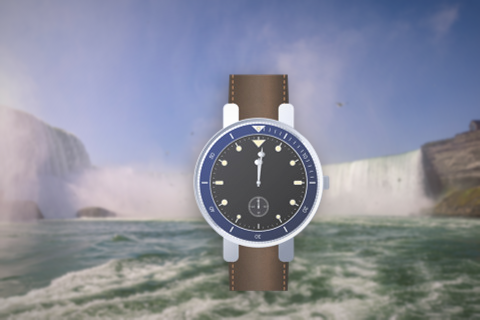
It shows h=12 m=1
